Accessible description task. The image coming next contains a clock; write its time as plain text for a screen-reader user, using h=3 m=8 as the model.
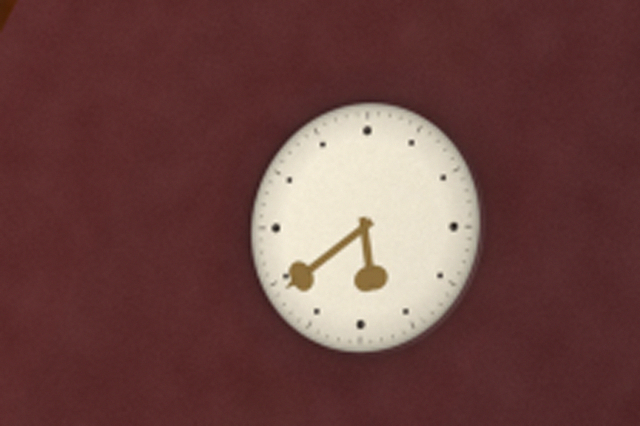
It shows h=5 m=39
